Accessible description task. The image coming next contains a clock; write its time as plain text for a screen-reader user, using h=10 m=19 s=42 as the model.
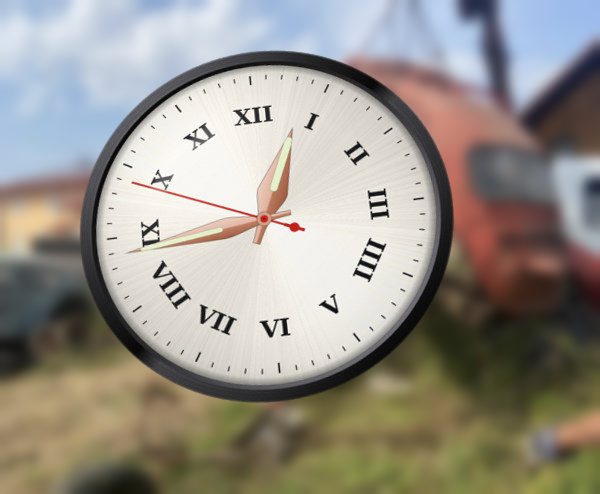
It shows h=12 m=43 s=49
